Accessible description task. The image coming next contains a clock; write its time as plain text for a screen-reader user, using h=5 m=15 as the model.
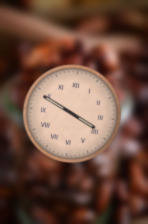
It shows h=3 m=49
